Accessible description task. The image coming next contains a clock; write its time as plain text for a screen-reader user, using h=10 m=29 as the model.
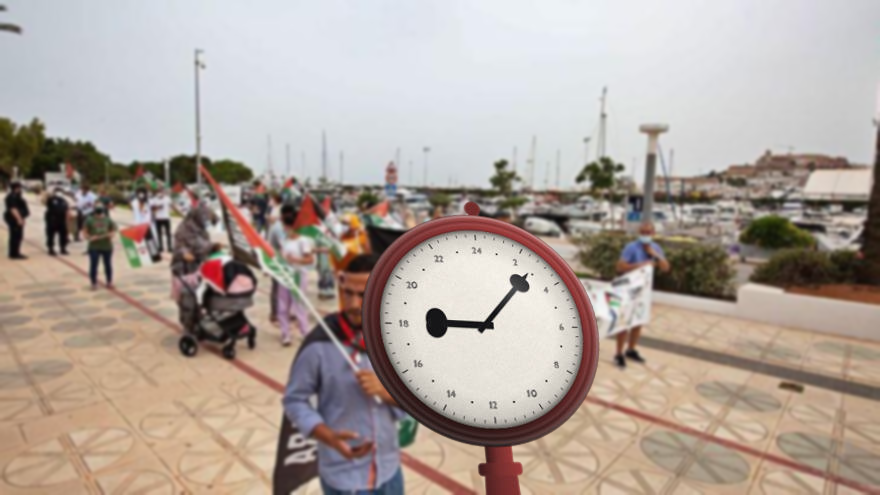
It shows h=18 m=7
